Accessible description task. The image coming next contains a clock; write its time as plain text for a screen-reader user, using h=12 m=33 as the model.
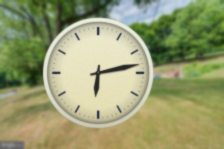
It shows h=6 m=13
